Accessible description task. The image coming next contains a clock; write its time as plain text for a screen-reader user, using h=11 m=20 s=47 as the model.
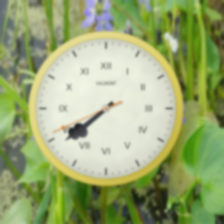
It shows h=7 m=38 s=41
